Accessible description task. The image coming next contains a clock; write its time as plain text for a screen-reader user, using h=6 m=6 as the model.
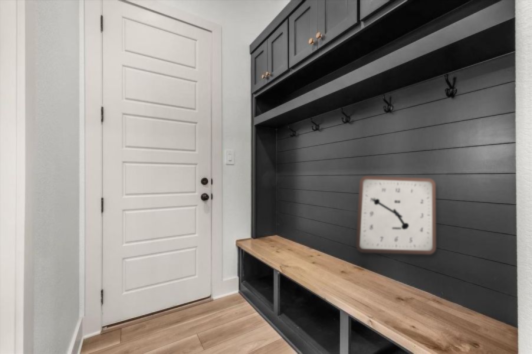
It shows h=4 m=50
